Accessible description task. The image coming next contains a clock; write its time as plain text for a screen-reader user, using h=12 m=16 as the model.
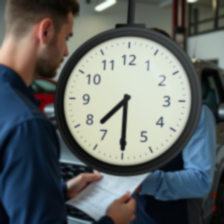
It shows h=7 m=30
